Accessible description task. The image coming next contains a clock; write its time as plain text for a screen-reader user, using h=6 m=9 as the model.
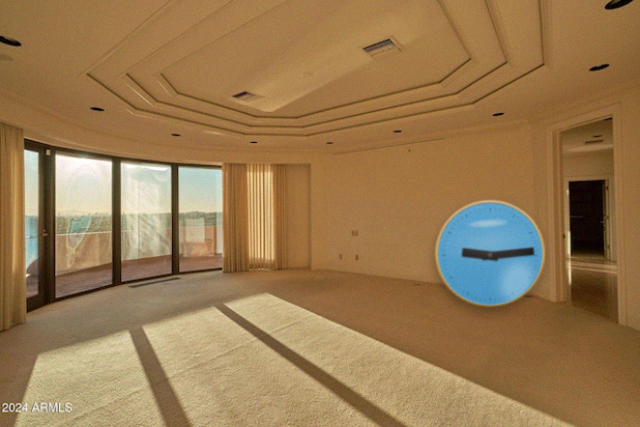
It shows h=9 m=14
